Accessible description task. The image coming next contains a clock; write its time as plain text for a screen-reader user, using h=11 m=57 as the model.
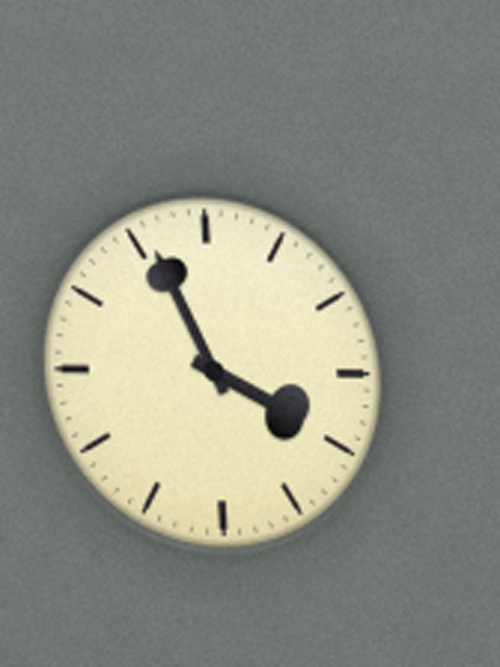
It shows h=3 m=56
